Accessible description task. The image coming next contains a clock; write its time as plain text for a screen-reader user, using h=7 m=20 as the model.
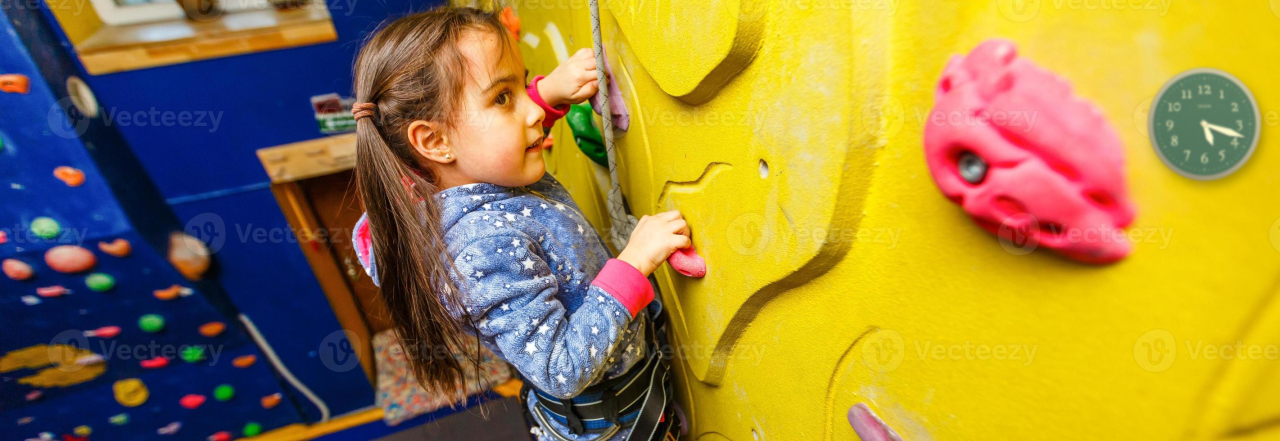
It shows h=5 m=18
